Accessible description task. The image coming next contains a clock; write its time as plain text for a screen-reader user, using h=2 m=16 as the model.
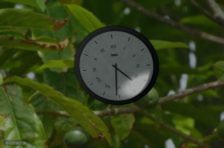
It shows h=4 m=31
